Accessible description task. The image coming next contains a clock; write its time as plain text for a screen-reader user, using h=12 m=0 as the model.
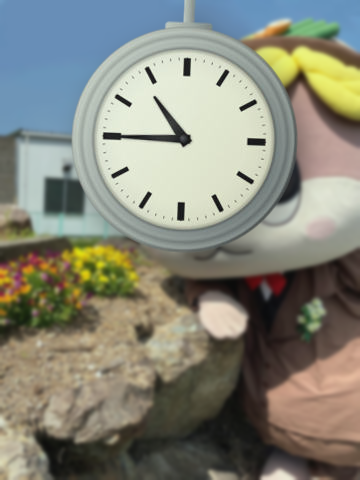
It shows h=10 m=45
